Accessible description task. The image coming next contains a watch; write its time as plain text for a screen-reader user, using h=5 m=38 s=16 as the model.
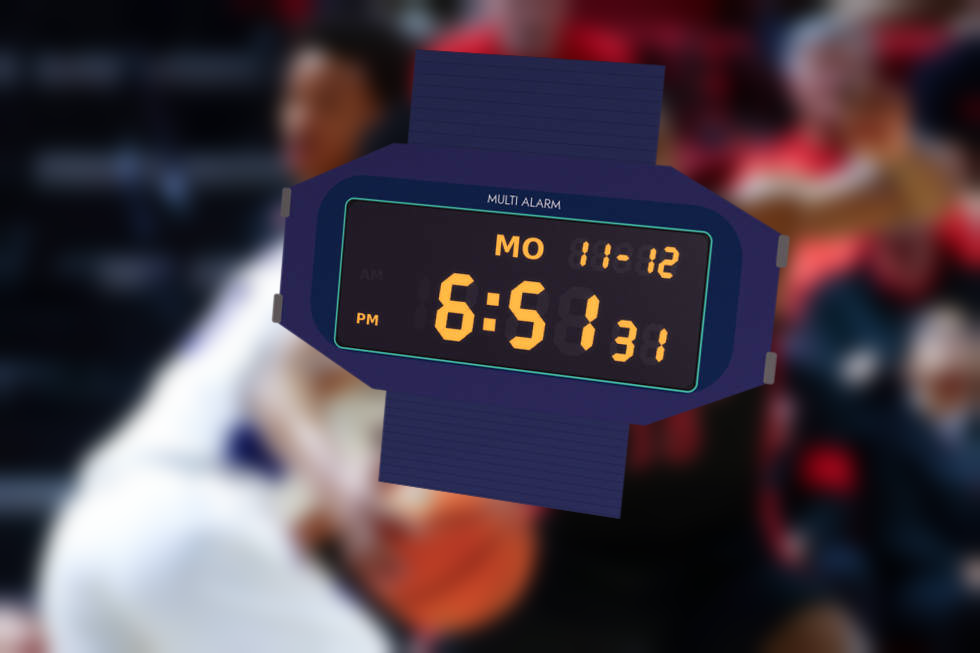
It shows h=6 m=51 s=31
